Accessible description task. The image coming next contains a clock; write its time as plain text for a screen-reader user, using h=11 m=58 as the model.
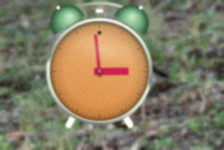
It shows h=2 m=59
